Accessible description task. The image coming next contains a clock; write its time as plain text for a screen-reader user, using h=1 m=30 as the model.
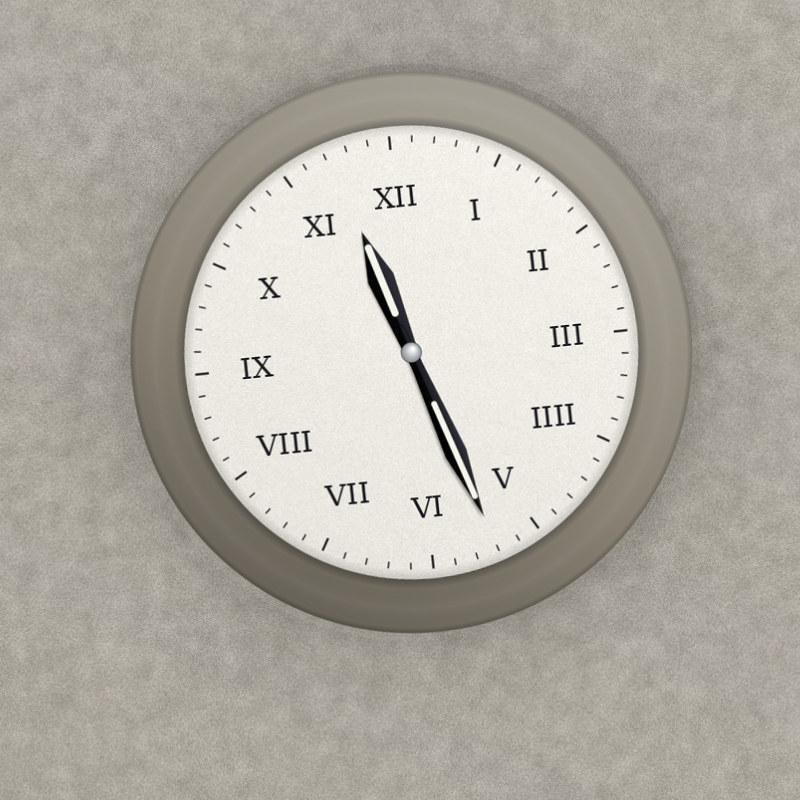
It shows h=11 m=27
